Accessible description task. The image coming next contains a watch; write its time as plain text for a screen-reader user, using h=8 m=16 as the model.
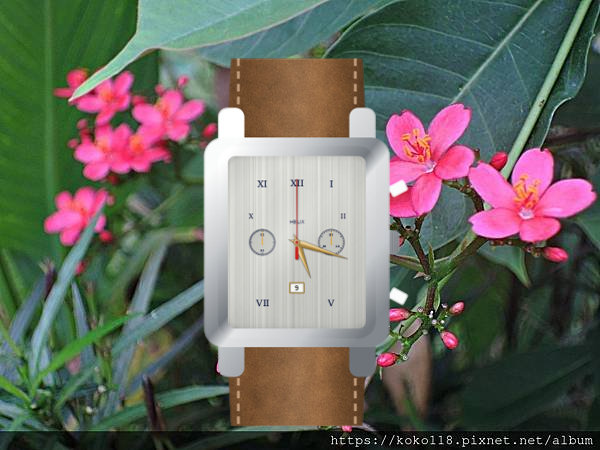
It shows h=5 m=18
